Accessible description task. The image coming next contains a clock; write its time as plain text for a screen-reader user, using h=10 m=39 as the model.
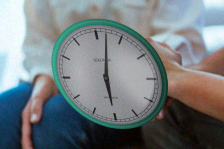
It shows h=6 m=2
